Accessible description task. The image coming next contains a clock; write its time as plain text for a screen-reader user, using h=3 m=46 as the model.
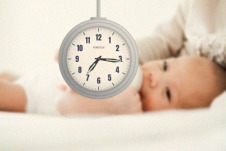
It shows h=7 m=16
